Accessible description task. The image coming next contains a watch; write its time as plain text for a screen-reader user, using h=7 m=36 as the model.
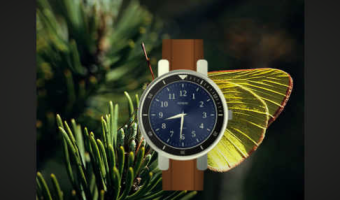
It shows h=8 m=31
